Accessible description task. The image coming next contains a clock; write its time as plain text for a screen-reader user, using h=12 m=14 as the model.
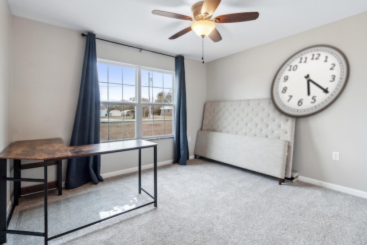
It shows h=5 m=20
